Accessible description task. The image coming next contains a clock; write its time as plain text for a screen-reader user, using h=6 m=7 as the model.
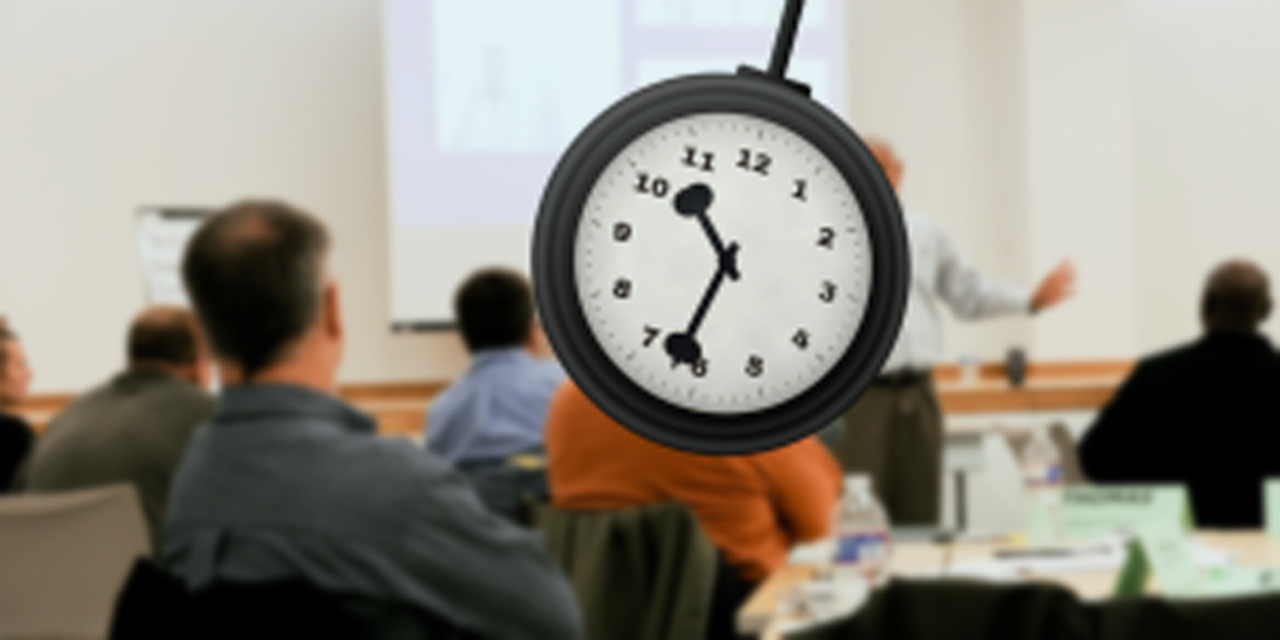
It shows h=10 m=32
